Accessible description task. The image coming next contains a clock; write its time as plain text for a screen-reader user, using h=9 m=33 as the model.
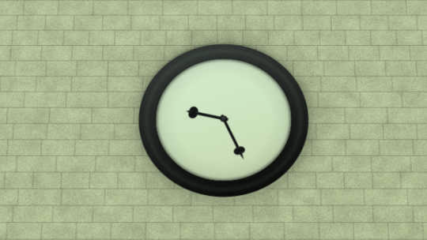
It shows h=9 m=26
